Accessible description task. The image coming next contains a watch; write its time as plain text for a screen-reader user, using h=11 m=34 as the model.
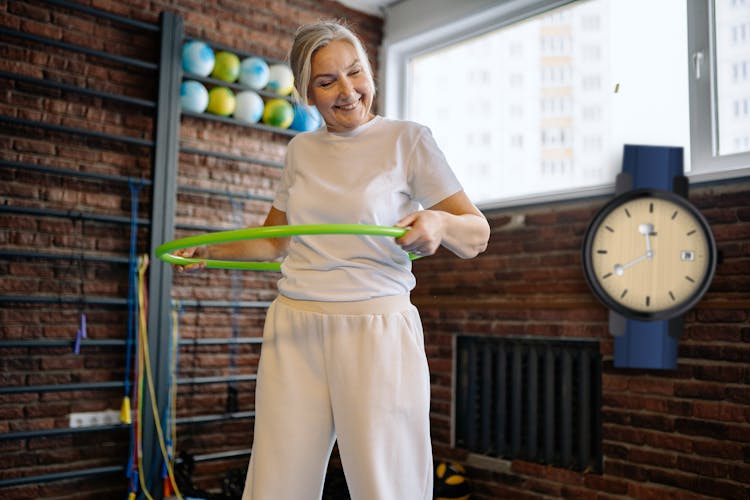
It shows h=11 m=40
